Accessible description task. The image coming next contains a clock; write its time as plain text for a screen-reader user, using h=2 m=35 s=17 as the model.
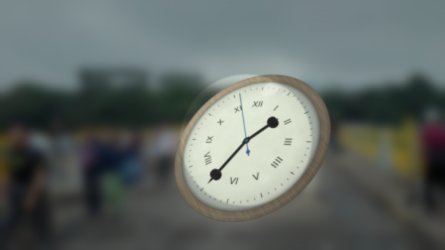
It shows h=1 m=34 s=56
